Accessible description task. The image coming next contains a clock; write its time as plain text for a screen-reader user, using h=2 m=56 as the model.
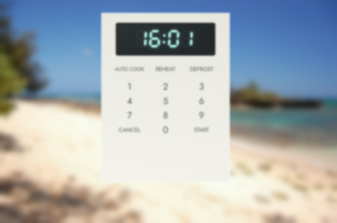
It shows h=16 m=1
